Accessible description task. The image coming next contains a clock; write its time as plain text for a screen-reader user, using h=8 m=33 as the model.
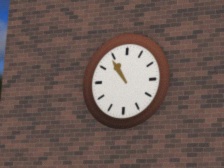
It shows h=10 m=54
